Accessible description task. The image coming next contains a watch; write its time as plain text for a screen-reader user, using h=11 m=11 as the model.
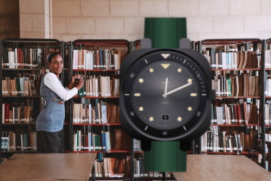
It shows h=12 m=11
